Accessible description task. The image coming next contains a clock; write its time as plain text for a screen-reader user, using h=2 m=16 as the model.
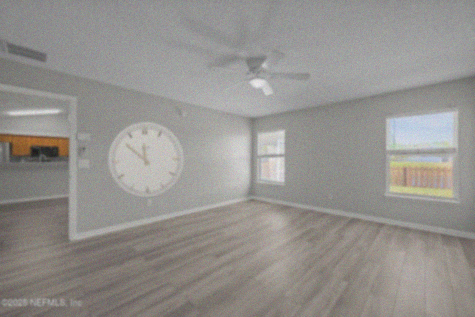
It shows h=11 m=52
